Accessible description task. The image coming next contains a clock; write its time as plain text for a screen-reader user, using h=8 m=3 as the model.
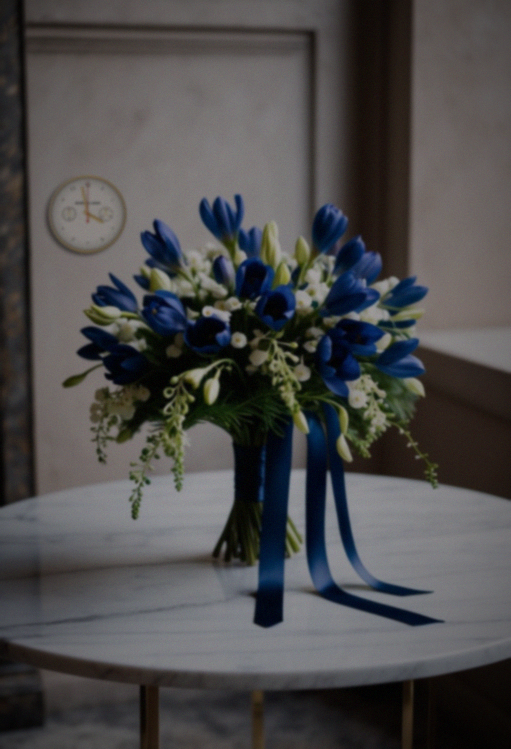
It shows h=3 m=58
